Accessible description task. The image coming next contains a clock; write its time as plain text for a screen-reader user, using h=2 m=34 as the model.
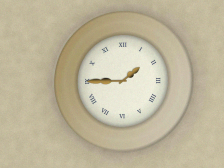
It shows h=1 m=45
